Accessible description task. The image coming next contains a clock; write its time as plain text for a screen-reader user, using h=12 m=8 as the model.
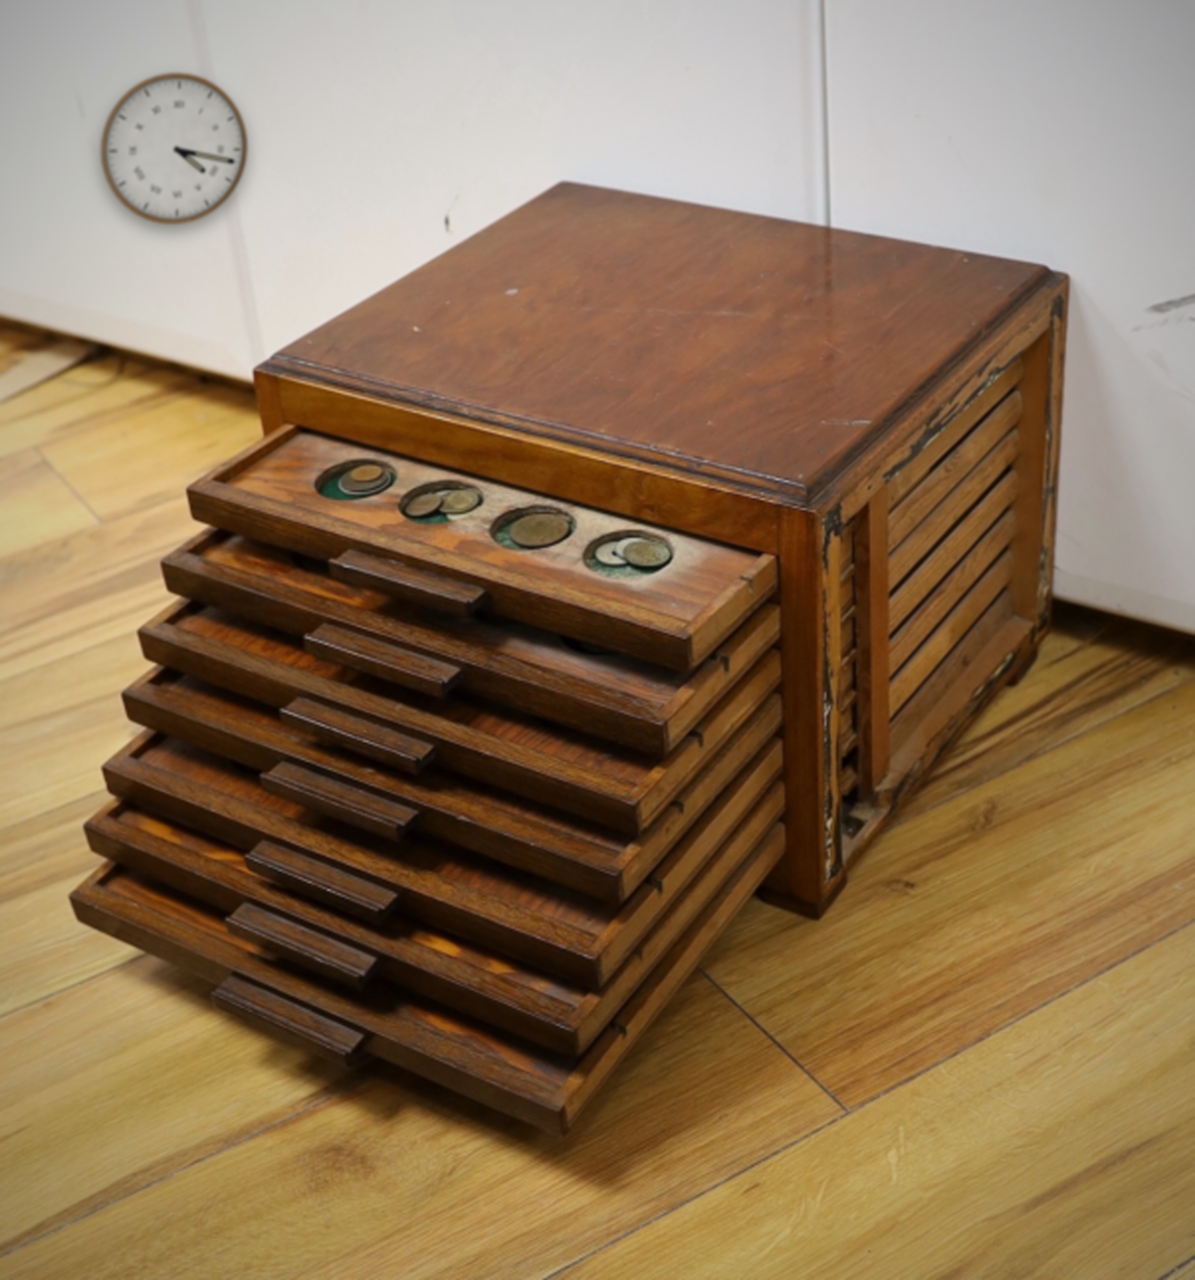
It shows h=4 m=17
